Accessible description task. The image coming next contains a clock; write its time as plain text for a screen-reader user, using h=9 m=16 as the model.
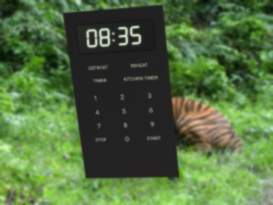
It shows h=8 m=35
